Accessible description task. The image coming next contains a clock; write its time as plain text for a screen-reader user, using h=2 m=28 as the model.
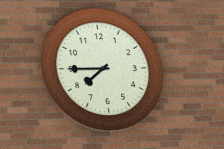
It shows h=7 m=45
